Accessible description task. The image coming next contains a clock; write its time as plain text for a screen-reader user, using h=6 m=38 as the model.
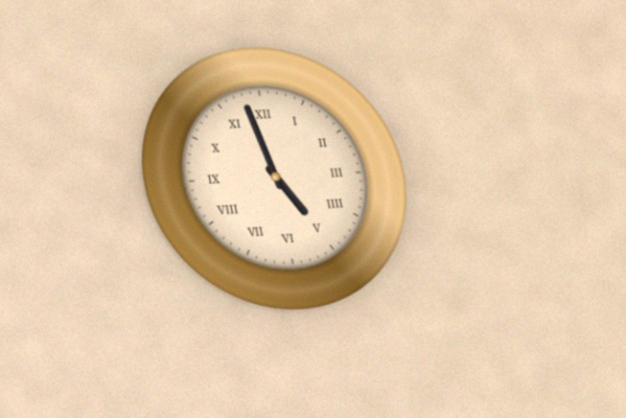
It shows h=4 m=58
